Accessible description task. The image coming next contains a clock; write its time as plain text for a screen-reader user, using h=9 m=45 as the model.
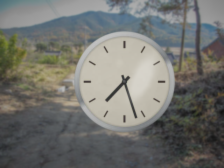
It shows h=7 m=27
